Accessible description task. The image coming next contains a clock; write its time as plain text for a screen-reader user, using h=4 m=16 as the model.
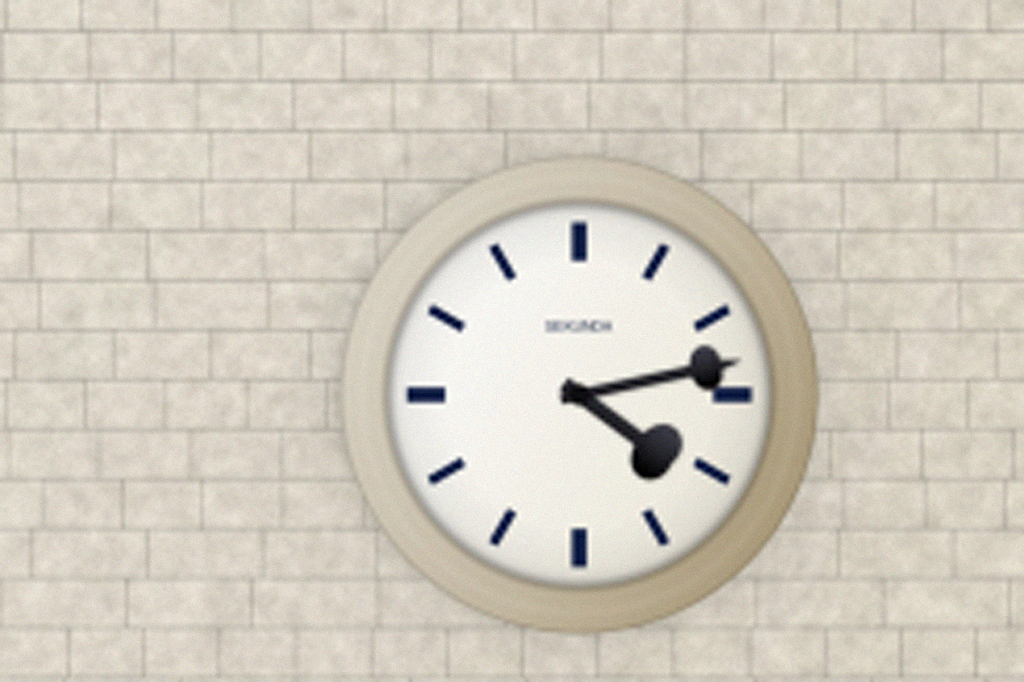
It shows h=4 m=13
